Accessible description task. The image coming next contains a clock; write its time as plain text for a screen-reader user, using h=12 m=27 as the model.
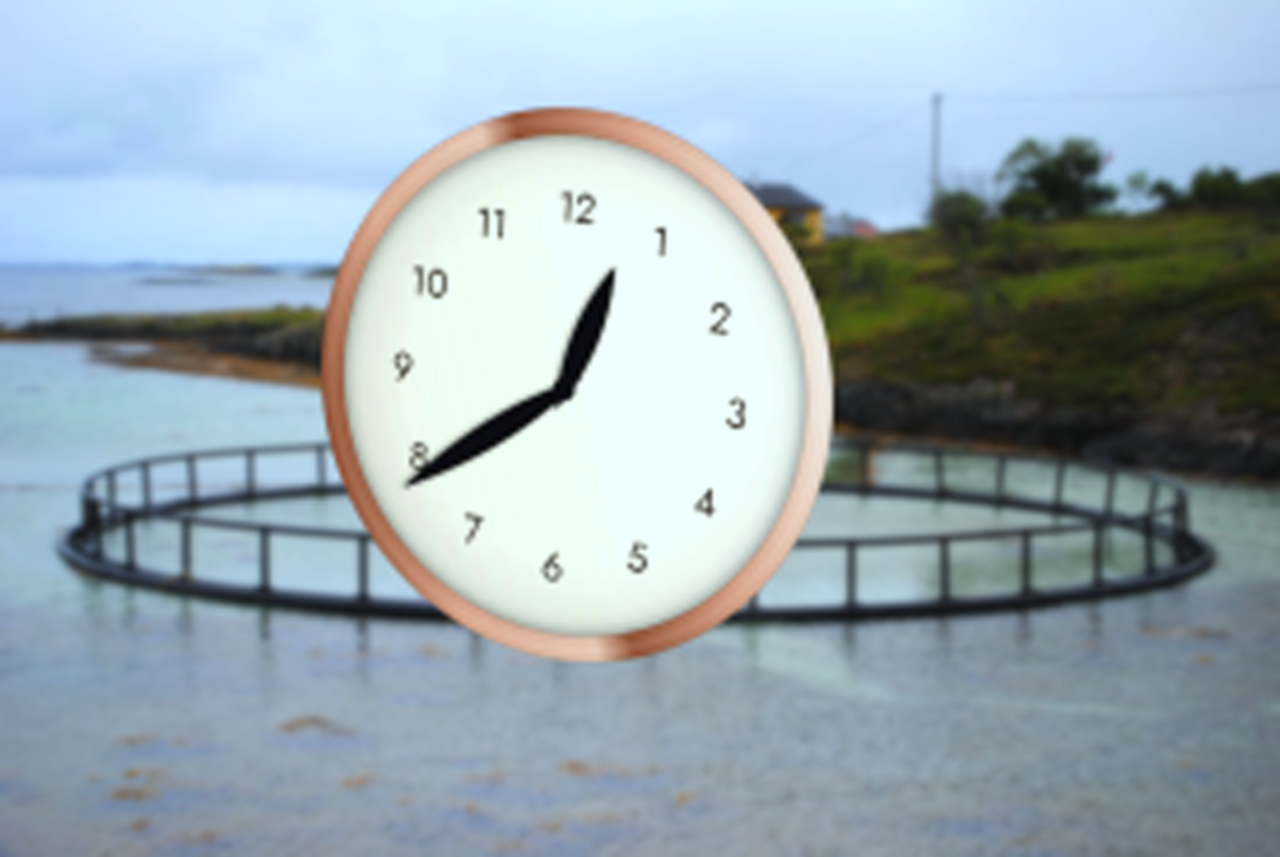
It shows h=12 m=39
